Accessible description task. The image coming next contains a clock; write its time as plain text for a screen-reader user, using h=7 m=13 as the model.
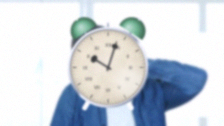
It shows h=10 m=3
